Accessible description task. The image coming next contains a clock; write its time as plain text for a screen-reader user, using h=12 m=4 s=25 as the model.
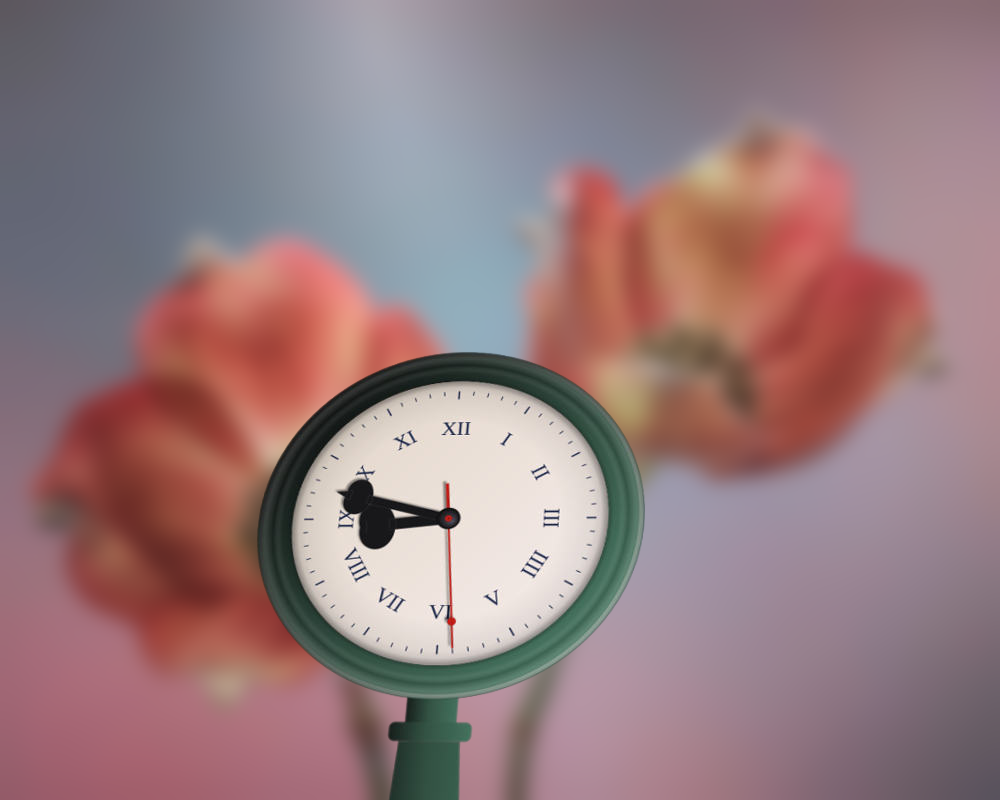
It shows h=8 m=47 s=29
